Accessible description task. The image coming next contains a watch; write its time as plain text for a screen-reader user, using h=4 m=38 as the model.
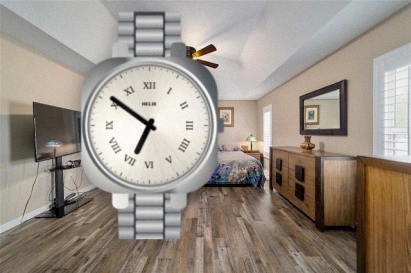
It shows h=6 m=51
